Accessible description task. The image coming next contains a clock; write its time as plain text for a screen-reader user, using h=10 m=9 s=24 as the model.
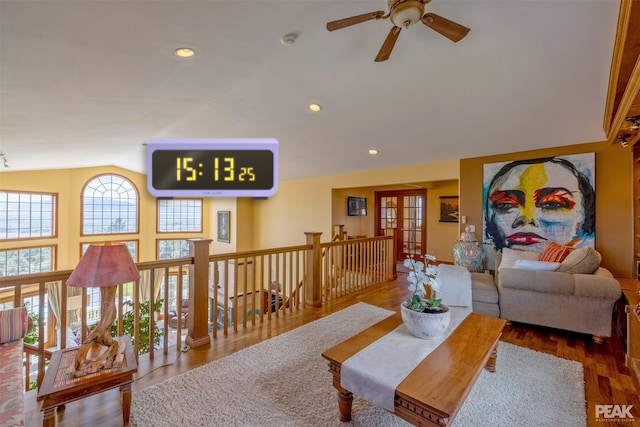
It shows h=15 m=13 s=25
